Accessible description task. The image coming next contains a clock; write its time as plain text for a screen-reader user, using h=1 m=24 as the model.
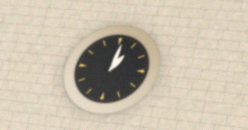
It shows h=1 m=1
